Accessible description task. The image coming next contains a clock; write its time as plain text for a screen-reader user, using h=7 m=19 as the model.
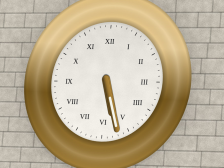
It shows h=5 m=27
